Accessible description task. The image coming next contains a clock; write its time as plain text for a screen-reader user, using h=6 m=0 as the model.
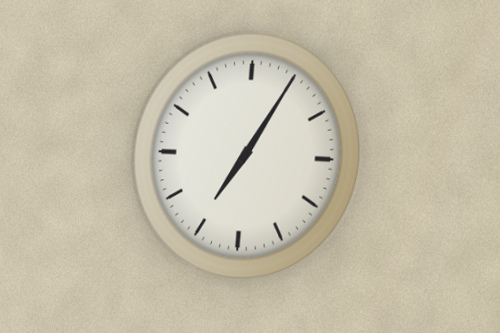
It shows h=7 m=5
